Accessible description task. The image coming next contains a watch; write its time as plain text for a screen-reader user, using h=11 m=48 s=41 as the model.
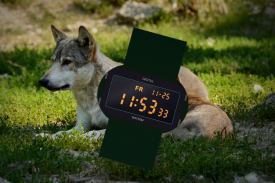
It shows h=11 m=53 s=33
